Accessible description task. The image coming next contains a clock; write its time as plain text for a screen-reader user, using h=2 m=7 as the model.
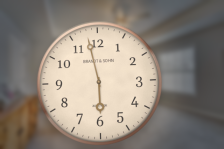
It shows h=5 m=58
